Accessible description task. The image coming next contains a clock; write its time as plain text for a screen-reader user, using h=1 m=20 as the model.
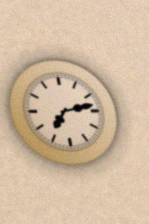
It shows h=7 m=13
